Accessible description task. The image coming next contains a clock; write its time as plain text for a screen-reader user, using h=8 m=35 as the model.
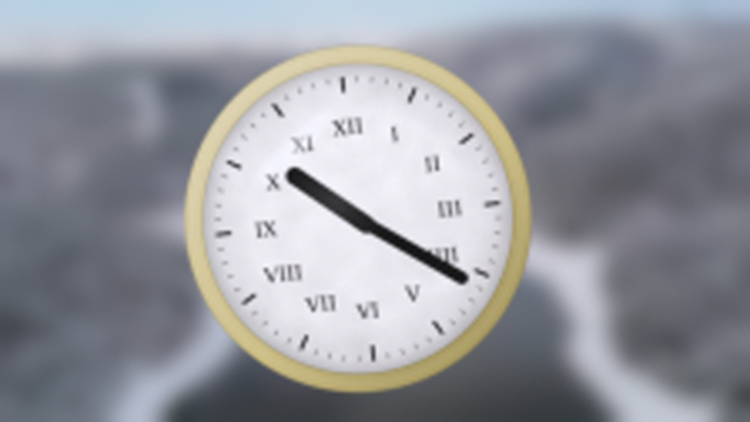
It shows h=10 m=21
